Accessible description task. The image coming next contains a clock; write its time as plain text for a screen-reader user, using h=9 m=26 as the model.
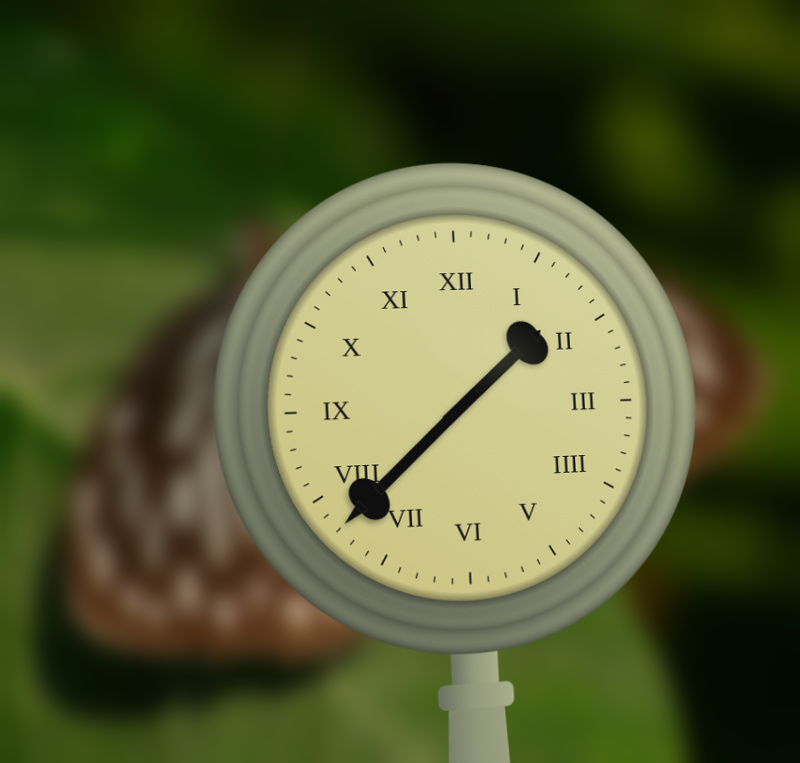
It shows h=1 m=38
